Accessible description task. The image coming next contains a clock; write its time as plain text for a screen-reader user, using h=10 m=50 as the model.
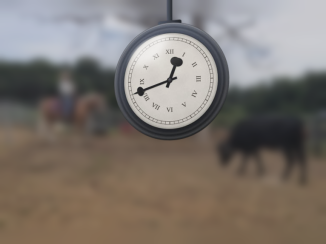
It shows h=12 m=42
